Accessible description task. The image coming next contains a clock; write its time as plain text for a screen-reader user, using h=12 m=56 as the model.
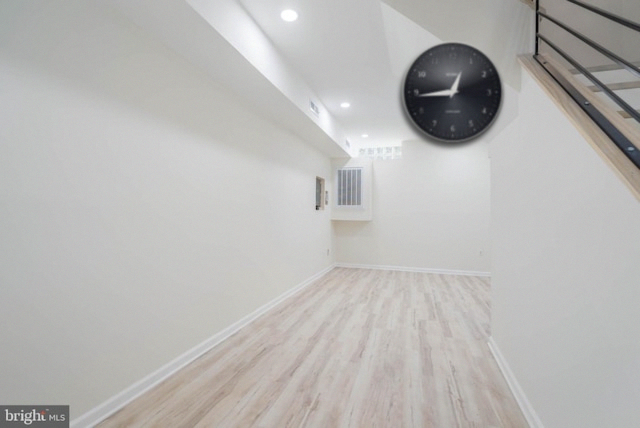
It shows h=12 m=44
